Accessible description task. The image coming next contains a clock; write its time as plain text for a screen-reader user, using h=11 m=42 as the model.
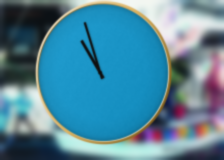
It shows h=10 m=57
